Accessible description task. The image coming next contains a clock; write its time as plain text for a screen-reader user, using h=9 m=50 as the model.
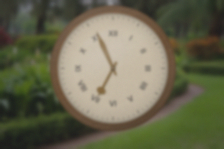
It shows h=6 m=56
